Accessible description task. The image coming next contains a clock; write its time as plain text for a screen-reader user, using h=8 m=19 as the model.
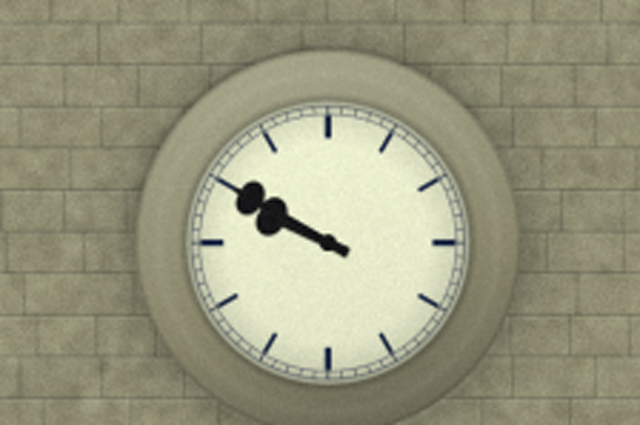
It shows h=9 m=50
